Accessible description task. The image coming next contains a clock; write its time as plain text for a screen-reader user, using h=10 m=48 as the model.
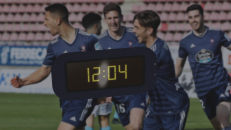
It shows h=12 m=4
